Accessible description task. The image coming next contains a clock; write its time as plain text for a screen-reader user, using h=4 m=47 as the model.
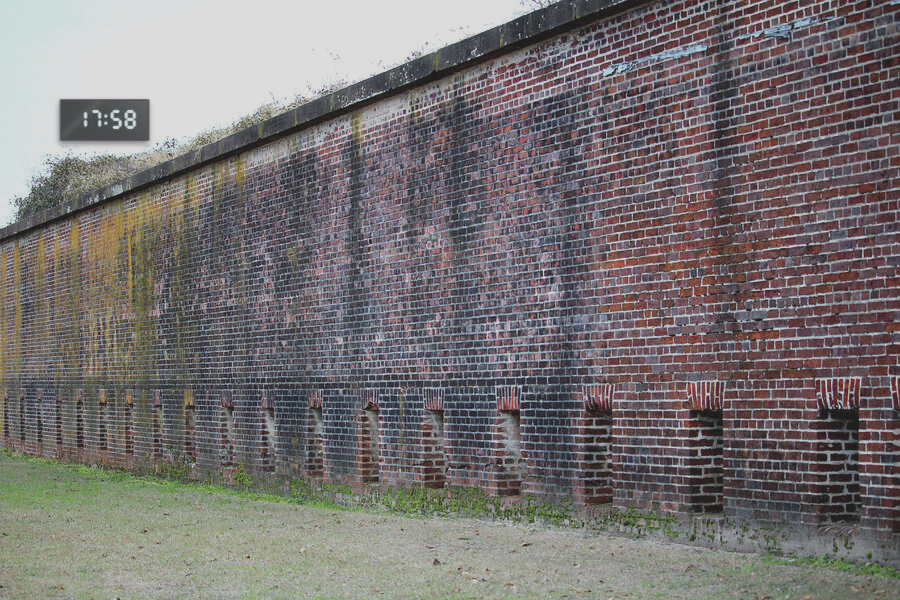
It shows h=17 m=58
